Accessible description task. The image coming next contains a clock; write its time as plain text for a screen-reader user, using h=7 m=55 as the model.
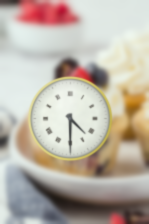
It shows h=4 m=30
